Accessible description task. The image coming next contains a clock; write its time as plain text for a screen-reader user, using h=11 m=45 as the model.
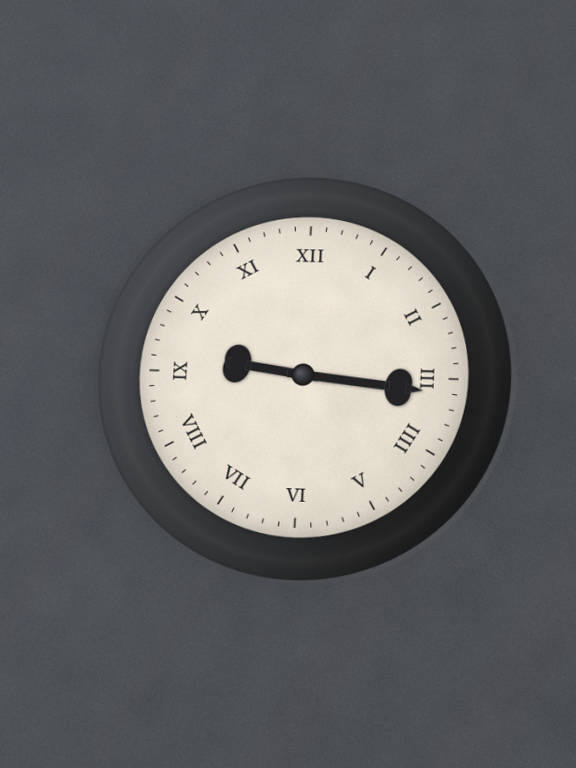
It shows h=9 m=16
